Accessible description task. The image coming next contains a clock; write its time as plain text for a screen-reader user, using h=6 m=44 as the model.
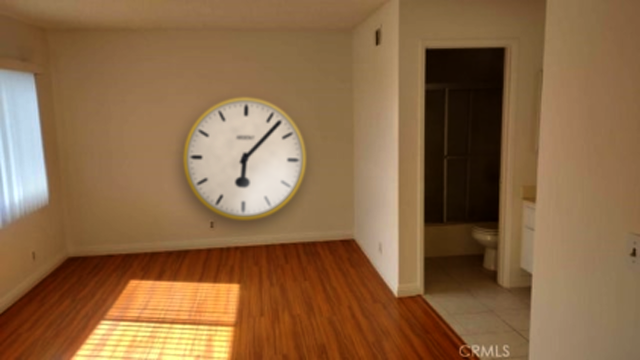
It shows h=6 m=7
